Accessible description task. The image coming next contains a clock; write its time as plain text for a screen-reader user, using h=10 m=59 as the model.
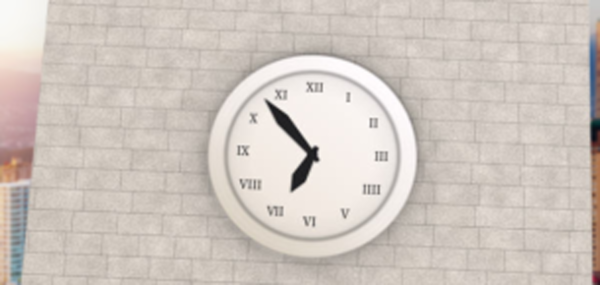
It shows h=6 m=53
